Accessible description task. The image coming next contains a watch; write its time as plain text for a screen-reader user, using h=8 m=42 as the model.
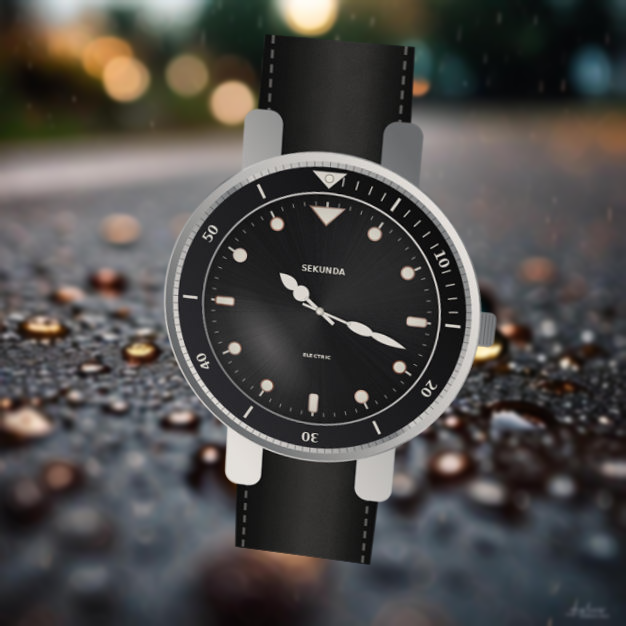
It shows h=10 m=18
